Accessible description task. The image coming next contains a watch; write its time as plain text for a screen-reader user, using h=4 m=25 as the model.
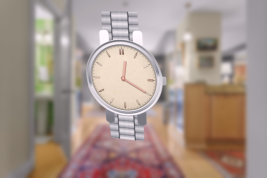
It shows h=12 m=20
